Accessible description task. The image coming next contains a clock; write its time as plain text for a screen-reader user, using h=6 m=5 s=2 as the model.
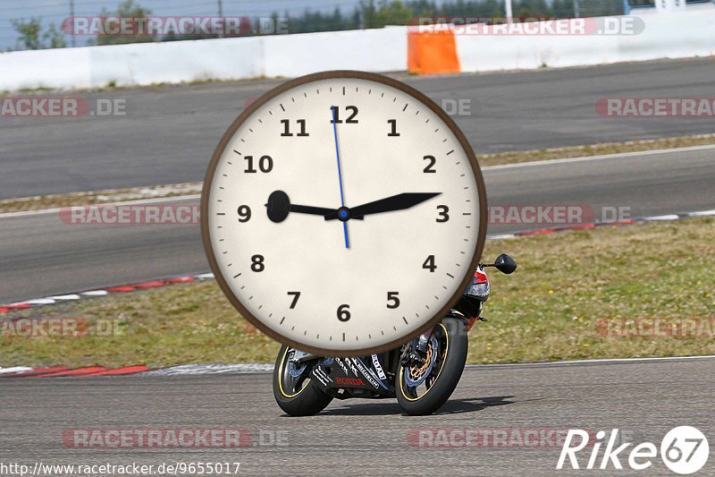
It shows h=9 m=12 s=59
